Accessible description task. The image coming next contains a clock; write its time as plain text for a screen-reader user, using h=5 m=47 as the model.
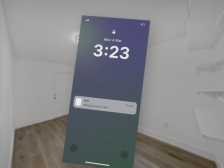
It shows h=3 m=23
